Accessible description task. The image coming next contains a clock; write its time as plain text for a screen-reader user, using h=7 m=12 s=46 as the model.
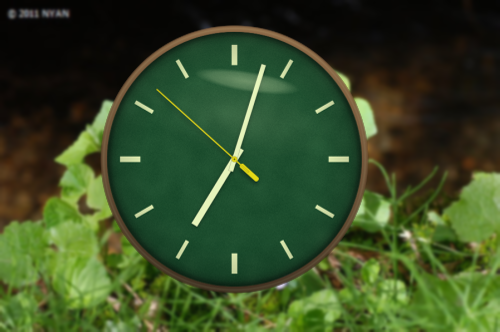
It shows h=7 m=2 s=52
